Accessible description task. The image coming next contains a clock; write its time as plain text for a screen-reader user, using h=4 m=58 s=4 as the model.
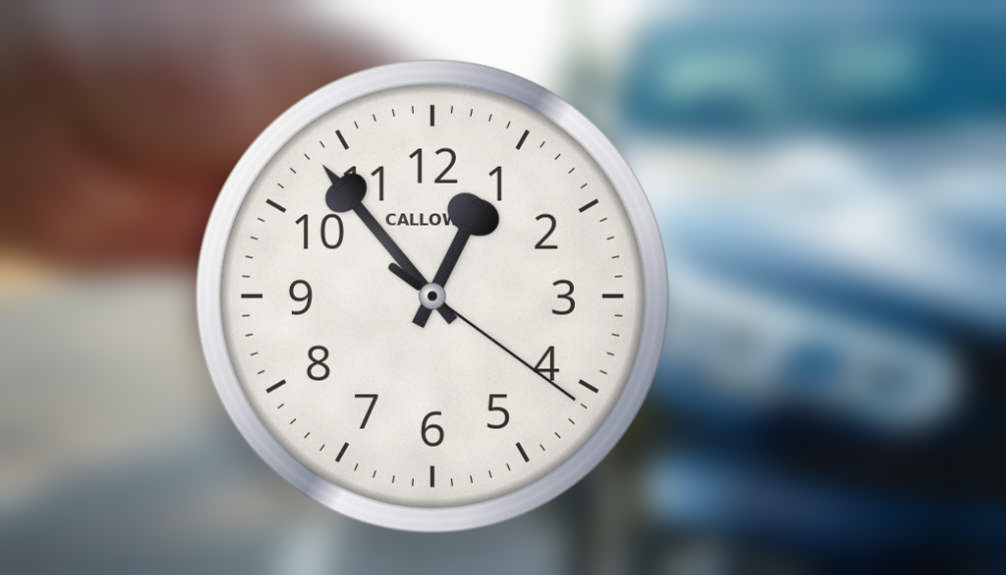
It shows h=12 m=53 s=21
